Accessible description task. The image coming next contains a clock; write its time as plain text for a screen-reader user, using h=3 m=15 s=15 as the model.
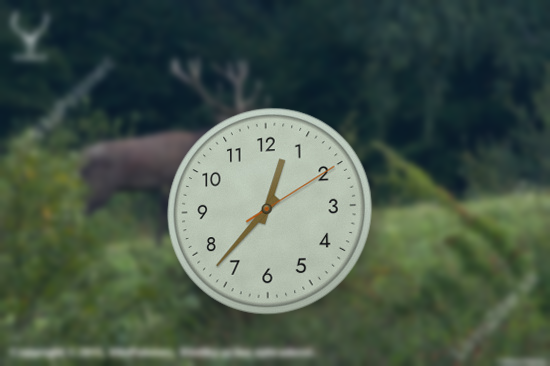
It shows h=12 m=37 s=10
